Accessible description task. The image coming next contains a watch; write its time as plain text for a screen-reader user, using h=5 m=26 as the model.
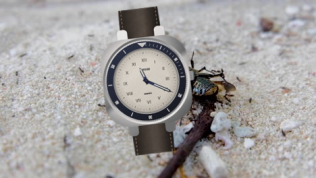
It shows h=11 m=20
